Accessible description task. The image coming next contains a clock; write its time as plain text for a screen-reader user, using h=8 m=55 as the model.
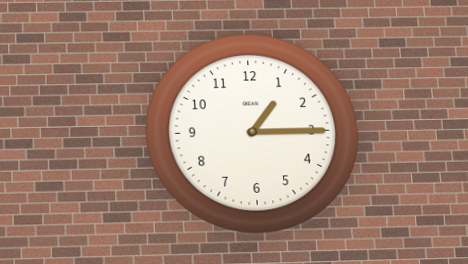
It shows h=1 m=15
